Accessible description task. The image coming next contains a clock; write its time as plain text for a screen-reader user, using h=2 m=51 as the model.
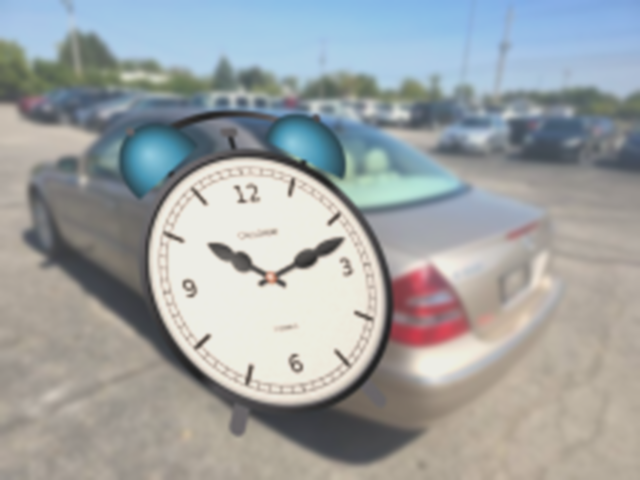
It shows h=10 m=12
